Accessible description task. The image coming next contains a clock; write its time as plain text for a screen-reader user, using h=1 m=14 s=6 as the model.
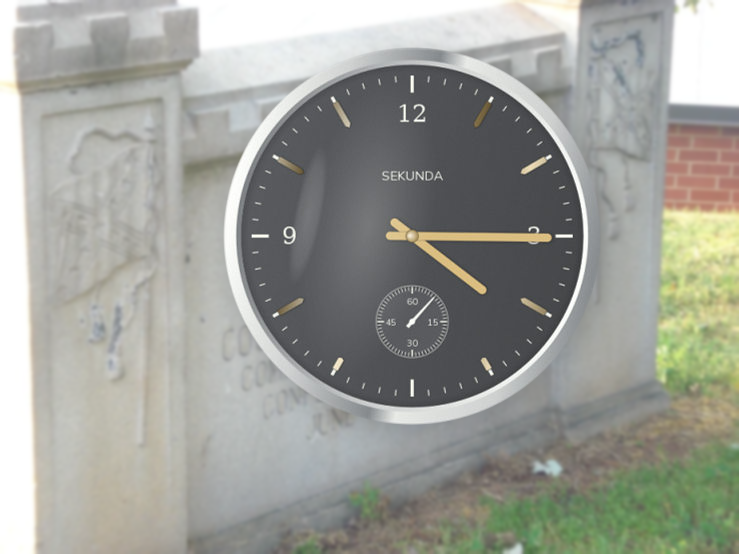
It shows h=4 m=15 s=7
